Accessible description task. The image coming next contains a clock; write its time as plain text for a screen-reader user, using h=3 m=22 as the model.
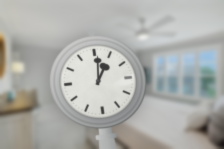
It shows h=1 m=1
